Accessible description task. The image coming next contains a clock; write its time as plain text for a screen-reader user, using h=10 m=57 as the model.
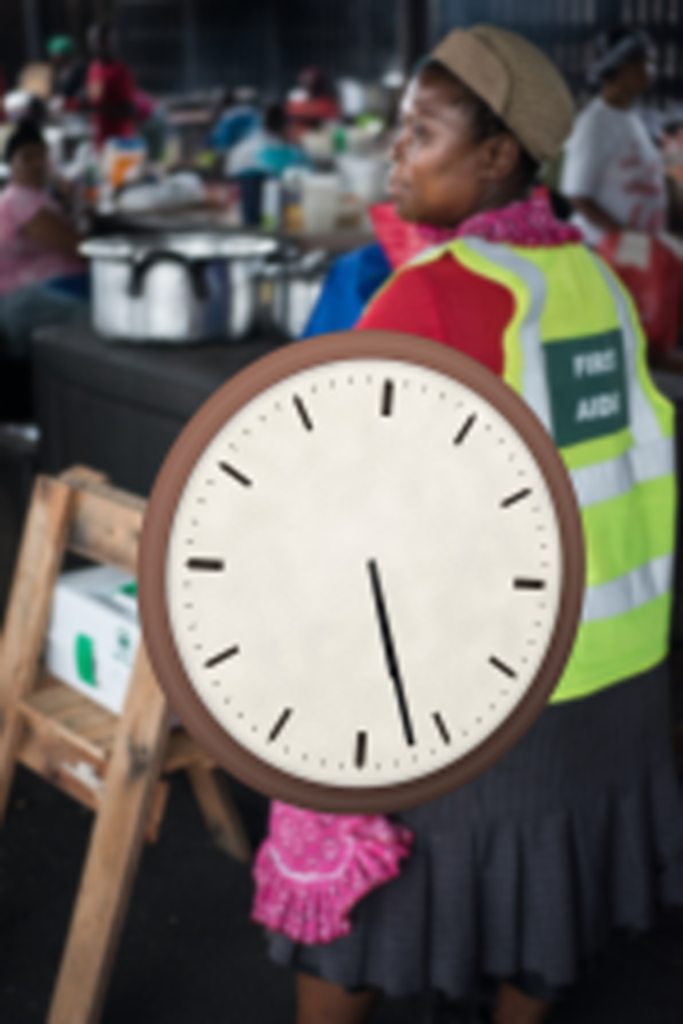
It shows h=5 m=27
